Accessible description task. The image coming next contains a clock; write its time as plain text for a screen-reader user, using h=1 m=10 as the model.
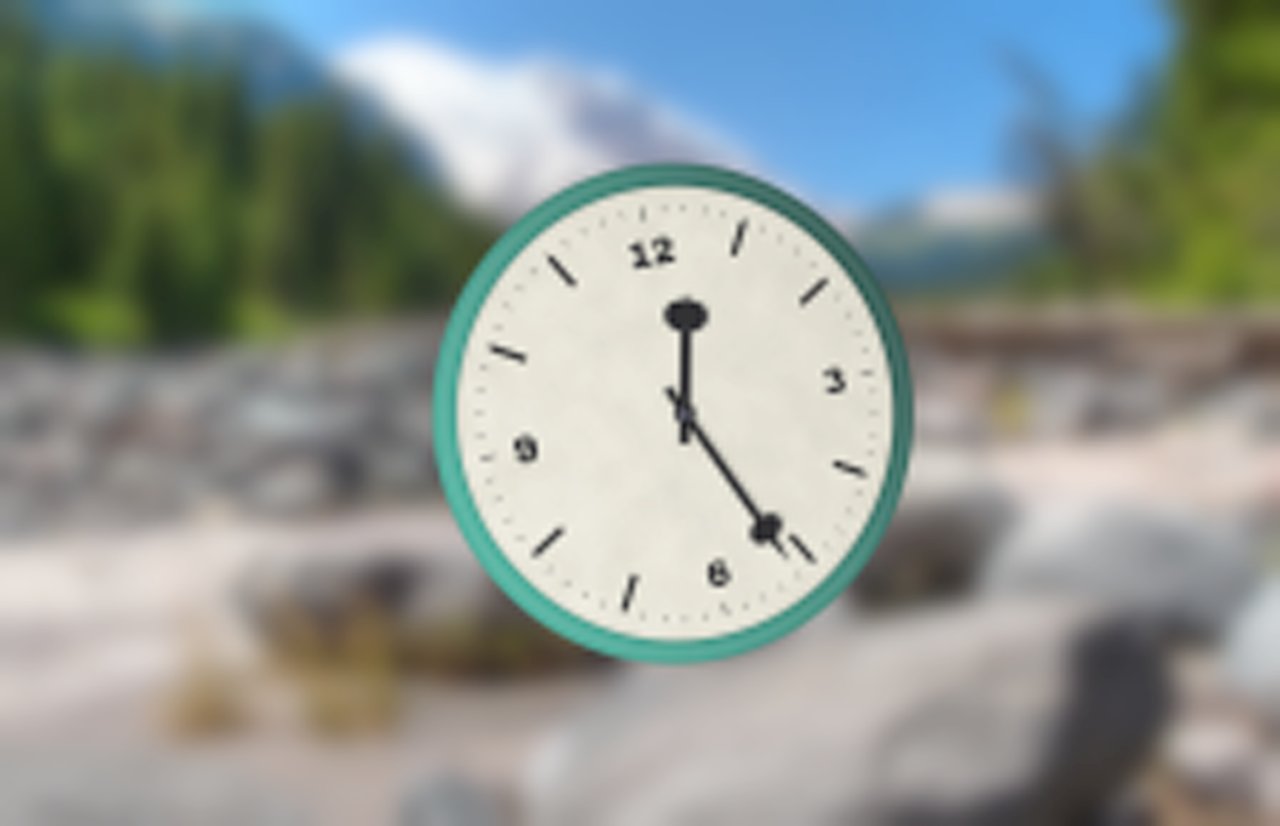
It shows h=12 m=26
